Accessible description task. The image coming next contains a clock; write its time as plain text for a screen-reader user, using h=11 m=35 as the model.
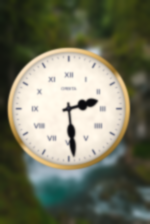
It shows h=2 m=29
